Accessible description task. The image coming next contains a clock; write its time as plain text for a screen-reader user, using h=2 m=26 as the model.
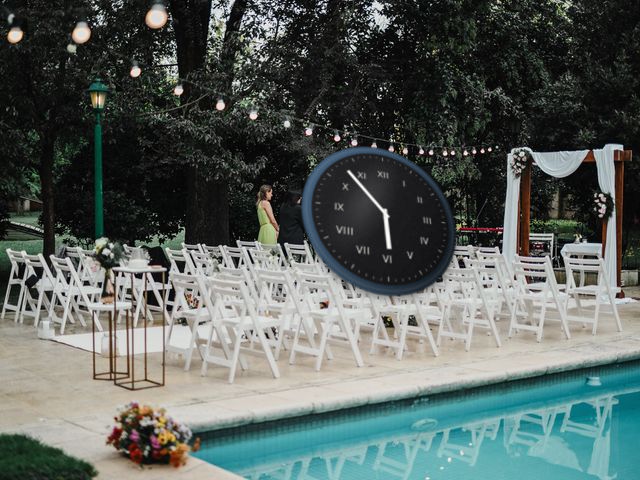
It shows h=5 m=53
